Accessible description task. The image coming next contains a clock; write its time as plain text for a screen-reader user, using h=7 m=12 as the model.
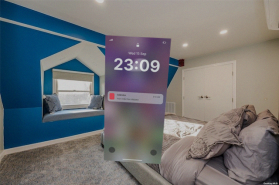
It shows h=23 m=9
